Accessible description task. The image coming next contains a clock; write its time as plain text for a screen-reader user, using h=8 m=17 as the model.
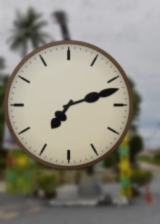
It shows h=7 m=12
